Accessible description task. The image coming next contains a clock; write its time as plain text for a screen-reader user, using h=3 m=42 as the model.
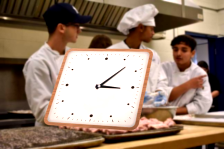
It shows h=3 m=7
